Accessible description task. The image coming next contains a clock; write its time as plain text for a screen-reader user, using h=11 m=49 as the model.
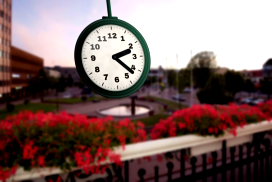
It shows h=2 m=22
